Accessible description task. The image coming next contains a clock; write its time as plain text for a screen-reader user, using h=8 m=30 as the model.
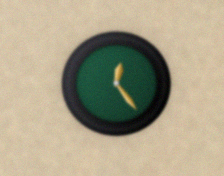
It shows h=12 m=24
